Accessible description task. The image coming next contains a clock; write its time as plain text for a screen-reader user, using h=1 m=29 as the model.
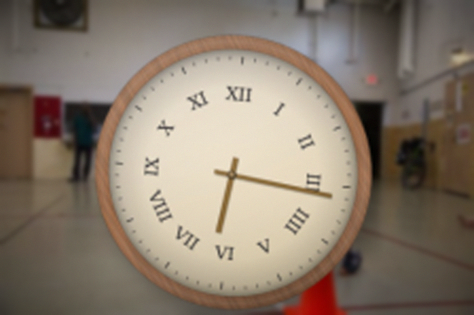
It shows h=6 m=16
